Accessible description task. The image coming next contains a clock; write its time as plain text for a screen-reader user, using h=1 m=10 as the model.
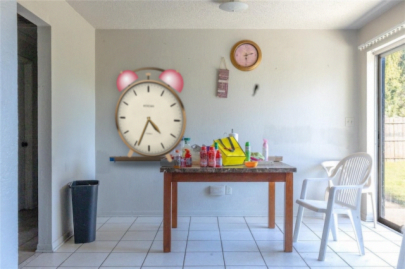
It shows h=4 m=34
